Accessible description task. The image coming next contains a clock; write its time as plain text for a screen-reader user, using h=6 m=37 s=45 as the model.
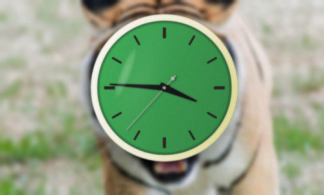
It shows h=3 m=45 s=37
